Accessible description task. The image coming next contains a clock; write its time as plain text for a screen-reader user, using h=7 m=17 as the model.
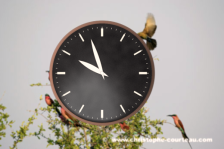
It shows h=9 m=57
